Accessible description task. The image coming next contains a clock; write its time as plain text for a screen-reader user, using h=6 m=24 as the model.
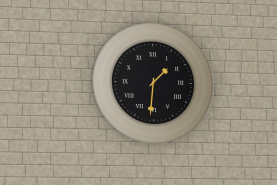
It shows h=1 m=31
